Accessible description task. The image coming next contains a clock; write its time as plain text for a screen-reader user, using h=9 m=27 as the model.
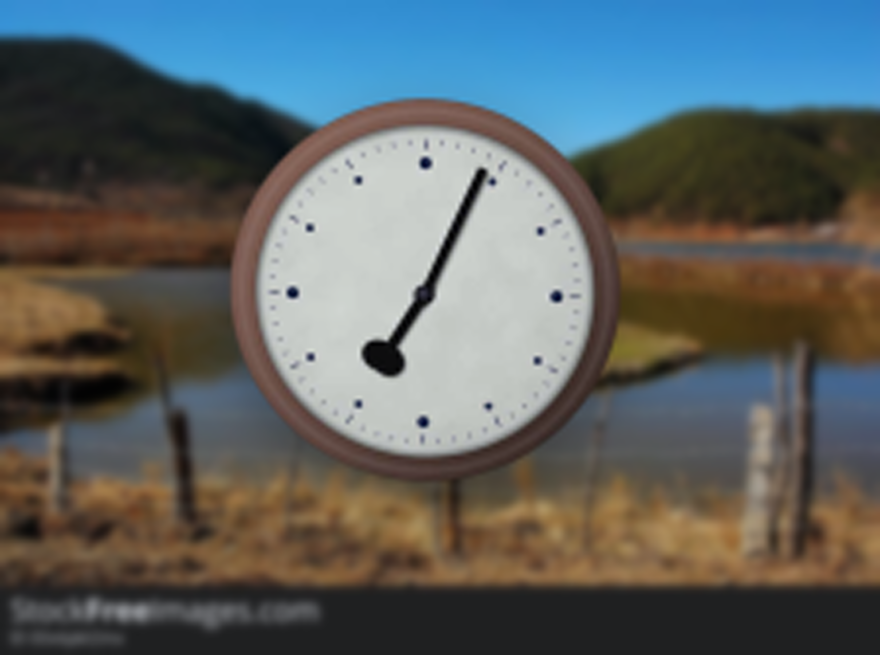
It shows h=7 m=4
